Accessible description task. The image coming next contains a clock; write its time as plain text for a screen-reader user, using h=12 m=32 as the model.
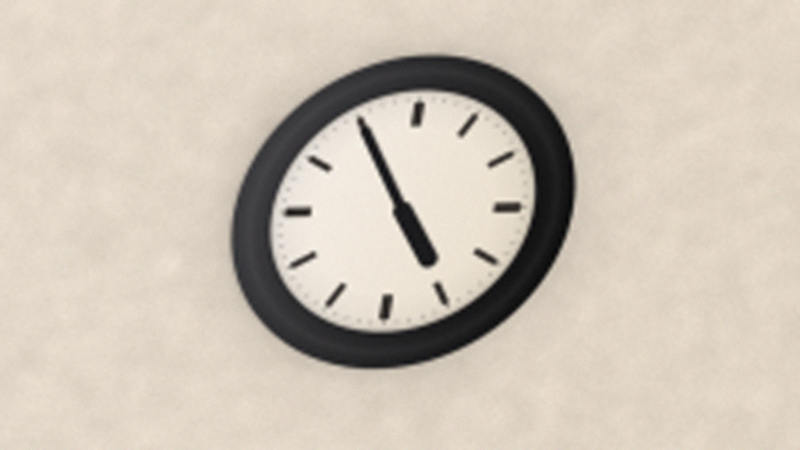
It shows h=4 m=55
